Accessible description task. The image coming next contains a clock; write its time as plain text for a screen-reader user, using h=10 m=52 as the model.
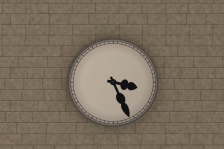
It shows h=3 m=26
